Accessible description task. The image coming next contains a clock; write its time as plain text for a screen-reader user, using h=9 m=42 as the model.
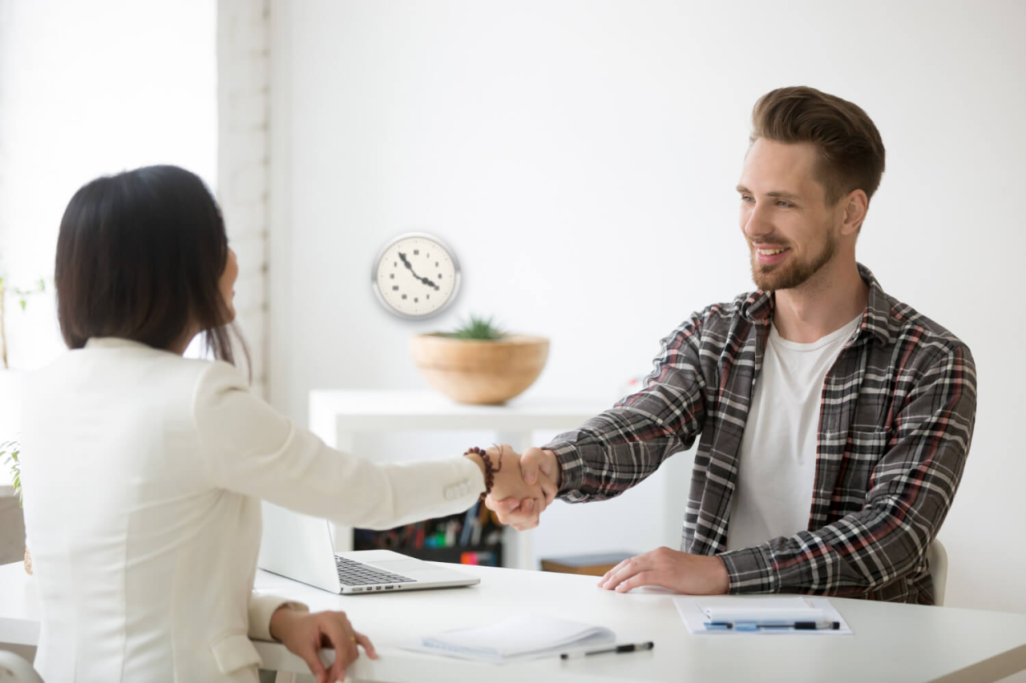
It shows h=3 m=54
